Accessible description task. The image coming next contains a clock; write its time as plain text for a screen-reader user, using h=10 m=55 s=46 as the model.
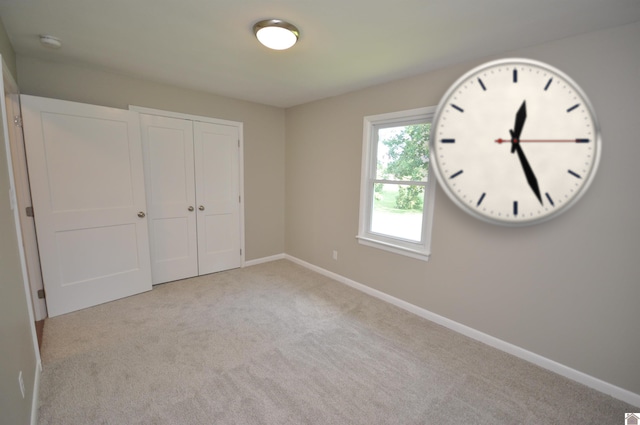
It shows h=12 m=26 s=15
